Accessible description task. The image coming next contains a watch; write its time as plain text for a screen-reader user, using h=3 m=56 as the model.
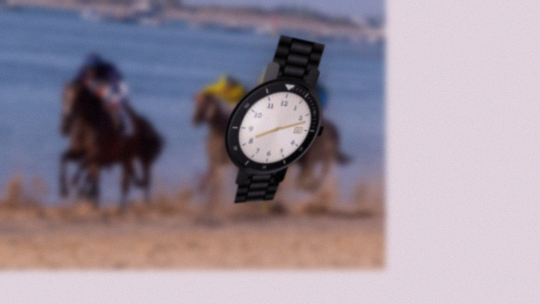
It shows h=8 m=12
